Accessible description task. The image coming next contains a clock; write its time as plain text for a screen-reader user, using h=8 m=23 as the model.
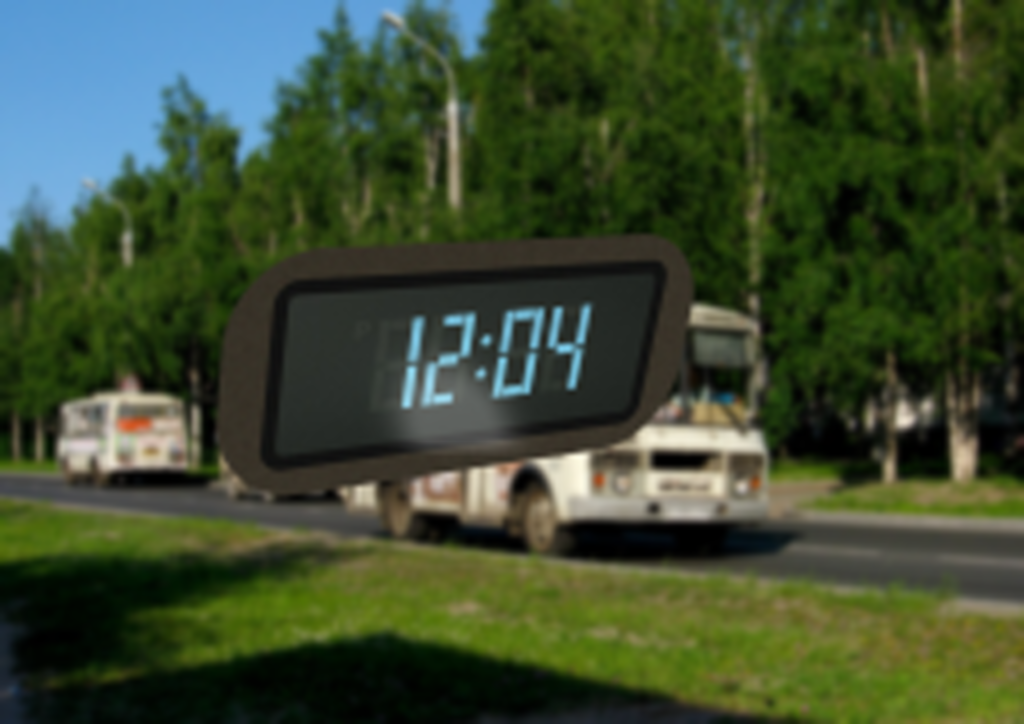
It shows h=12 m=4
